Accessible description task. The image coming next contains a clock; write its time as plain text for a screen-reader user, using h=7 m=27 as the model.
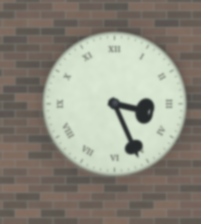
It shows h=3 m=26
